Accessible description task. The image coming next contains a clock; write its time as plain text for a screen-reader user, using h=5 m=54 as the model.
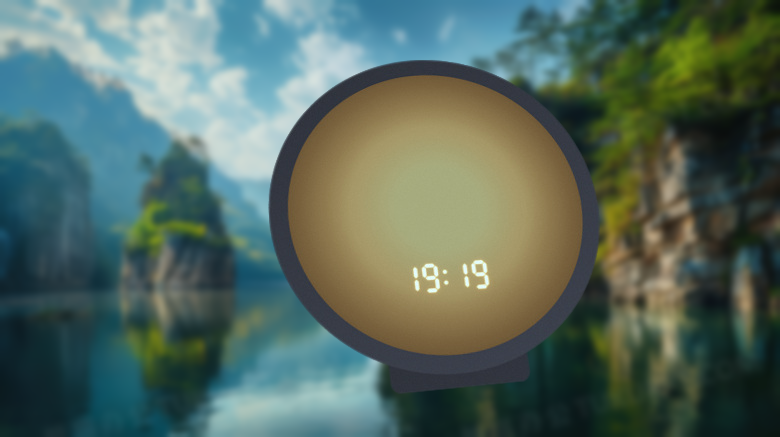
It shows h=19 m=19
